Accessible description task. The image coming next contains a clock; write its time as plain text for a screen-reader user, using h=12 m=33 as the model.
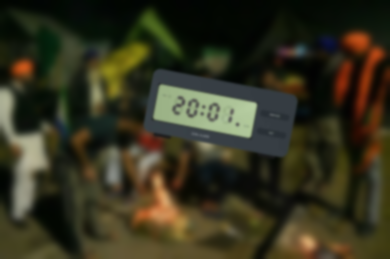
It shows h=20 m=1
